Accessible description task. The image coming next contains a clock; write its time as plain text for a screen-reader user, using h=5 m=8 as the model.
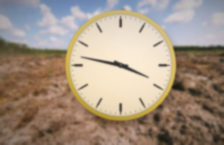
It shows h=3 m=47
